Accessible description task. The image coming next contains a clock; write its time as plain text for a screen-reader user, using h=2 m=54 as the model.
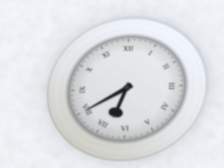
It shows h=6 m=40
